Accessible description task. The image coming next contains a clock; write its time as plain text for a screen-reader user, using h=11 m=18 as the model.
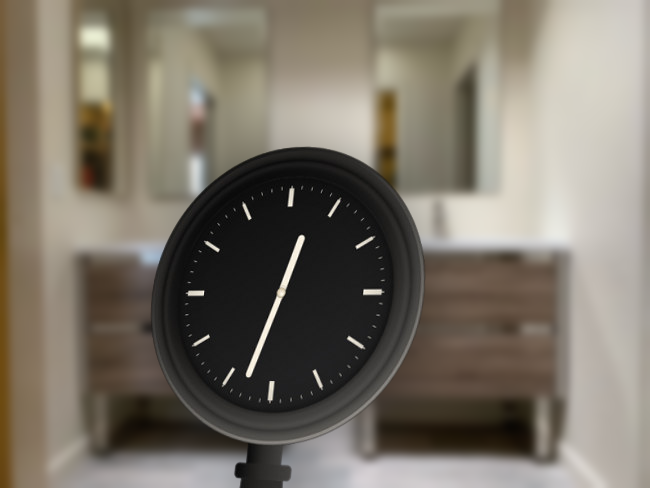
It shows h=12 m=33
